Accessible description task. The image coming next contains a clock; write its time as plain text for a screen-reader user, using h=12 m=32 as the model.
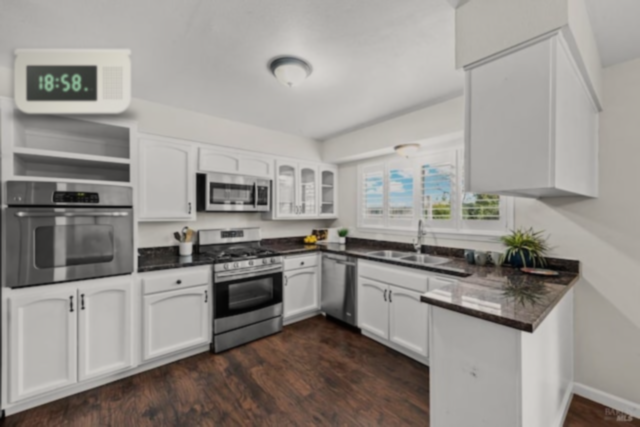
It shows h=18 m=58
